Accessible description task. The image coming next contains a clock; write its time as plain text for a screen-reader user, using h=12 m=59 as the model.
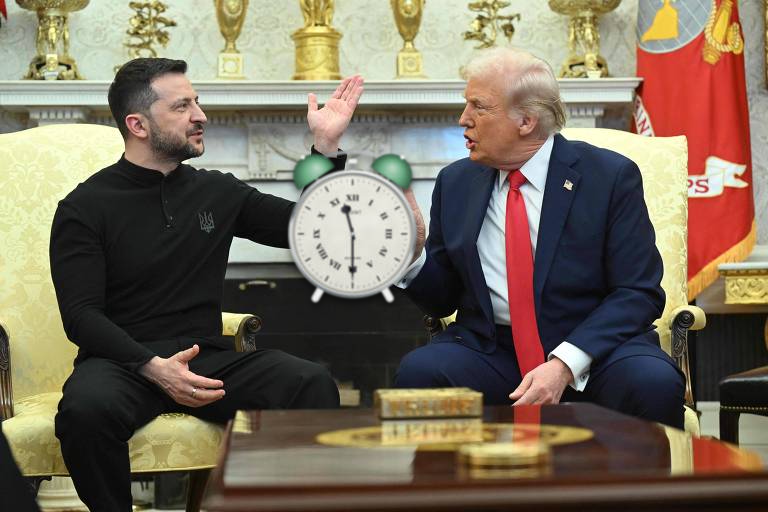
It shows h=11 m=30
